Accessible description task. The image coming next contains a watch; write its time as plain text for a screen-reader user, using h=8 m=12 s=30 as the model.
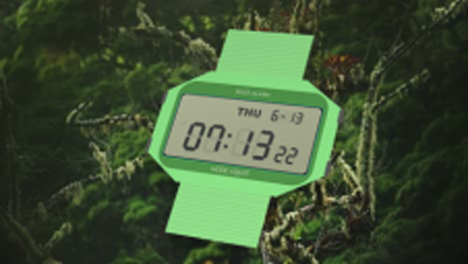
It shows h=7 m=13 s=22
